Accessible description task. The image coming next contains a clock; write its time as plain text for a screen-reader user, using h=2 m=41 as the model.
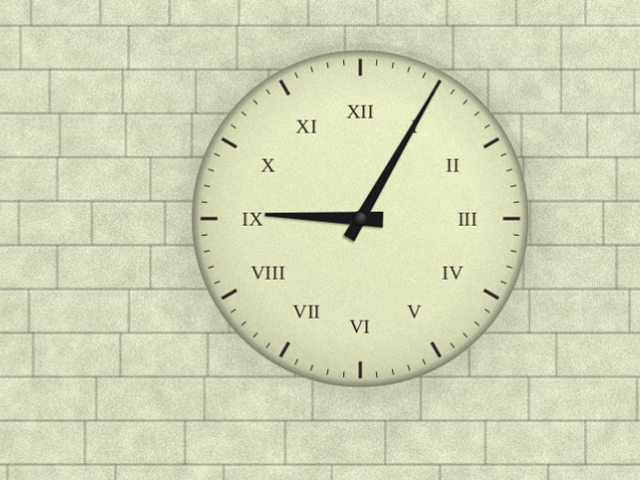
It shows h=9 m=5
